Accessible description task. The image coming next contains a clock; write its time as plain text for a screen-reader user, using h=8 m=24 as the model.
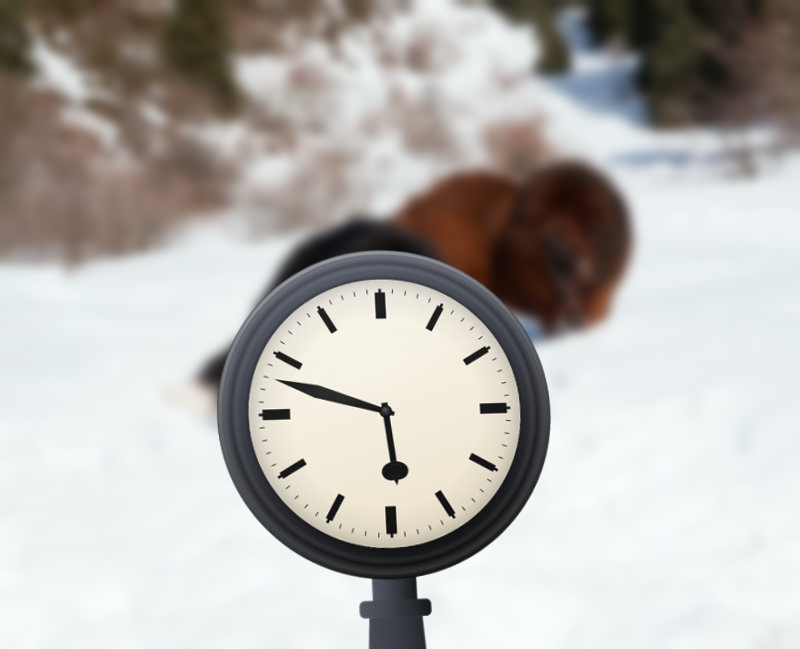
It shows h=5 m=48
